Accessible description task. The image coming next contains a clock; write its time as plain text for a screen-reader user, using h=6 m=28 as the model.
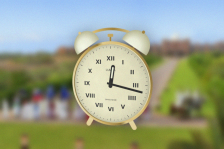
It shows h=12 m=17
